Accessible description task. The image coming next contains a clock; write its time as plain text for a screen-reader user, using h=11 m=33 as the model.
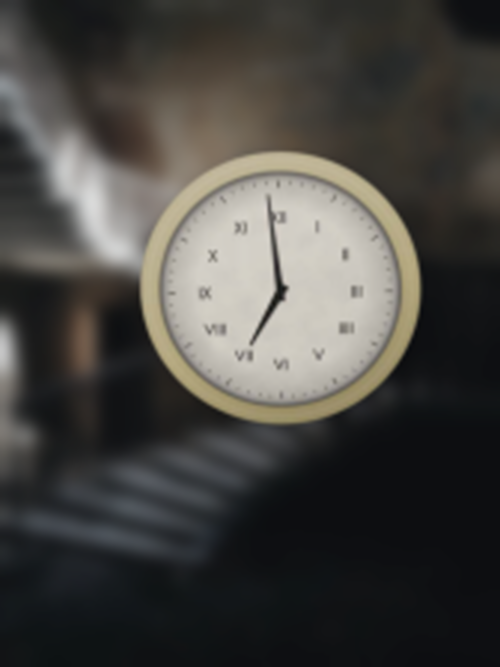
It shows h=6 m=59
